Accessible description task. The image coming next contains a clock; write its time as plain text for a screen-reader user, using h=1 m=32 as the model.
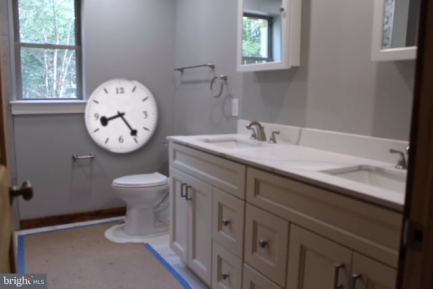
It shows h=8 m=24
